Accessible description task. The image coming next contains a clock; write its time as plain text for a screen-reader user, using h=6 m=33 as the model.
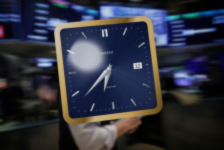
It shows h=6 m=38
